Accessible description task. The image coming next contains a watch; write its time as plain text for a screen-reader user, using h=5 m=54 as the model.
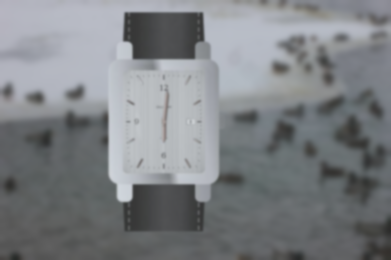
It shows h=6 m=1
